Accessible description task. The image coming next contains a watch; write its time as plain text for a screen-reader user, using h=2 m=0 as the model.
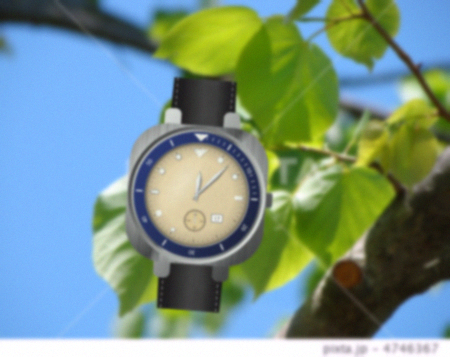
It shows h=12 m=7
